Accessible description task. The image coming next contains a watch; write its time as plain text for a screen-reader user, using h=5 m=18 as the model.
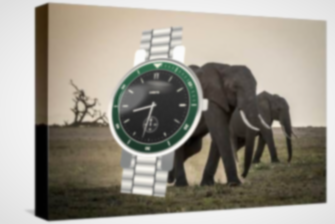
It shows h=8 m=32
